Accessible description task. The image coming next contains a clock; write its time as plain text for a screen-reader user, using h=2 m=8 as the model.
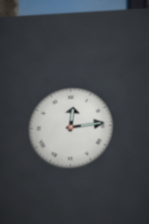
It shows h=12 m=14
